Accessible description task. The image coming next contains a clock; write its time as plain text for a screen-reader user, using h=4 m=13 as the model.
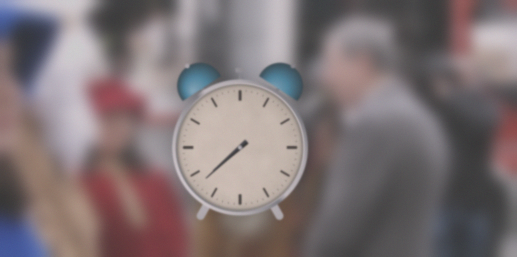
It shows h=7 m=38
